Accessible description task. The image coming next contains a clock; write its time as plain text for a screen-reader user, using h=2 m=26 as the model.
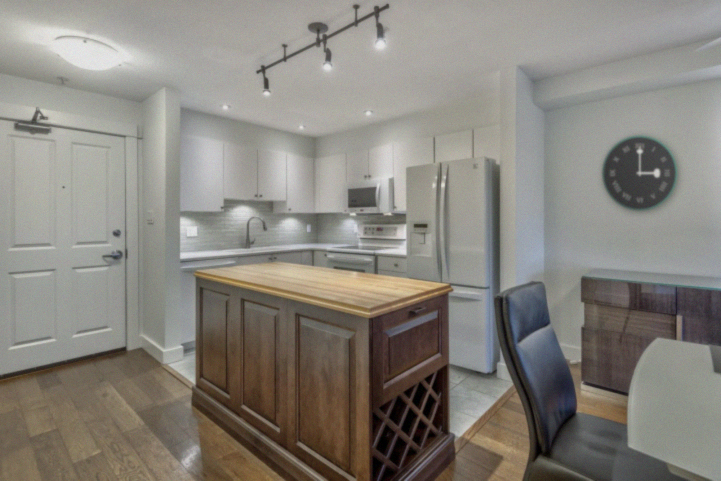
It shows h=3 m=0
